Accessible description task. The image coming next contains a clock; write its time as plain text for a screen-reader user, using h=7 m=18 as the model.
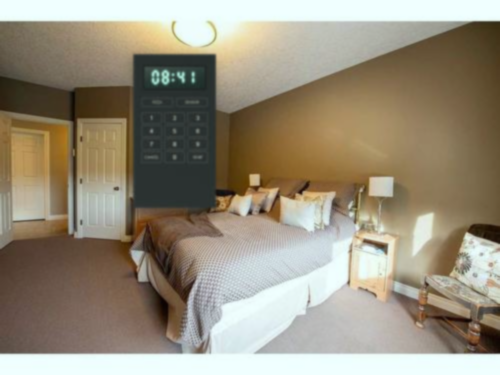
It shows h=8 m=41
